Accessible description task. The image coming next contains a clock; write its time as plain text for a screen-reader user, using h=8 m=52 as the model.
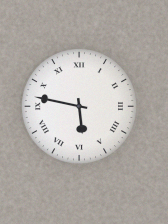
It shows h=5 m=47
